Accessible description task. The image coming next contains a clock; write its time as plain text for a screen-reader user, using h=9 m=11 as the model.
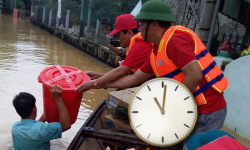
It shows h=11 m=1
